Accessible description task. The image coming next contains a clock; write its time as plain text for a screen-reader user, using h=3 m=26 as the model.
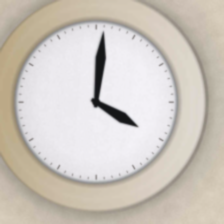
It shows h=4 m=1
